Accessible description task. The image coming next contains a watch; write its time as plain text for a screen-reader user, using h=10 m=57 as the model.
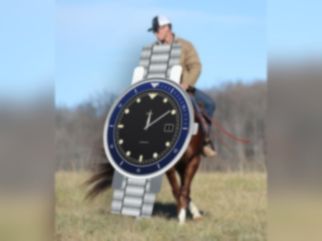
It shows h=12 m=9
